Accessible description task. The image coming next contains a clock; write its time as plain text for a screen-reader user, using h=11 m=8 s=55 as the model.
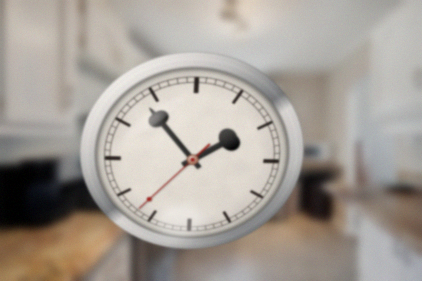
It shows h=1 m=53 s=37
